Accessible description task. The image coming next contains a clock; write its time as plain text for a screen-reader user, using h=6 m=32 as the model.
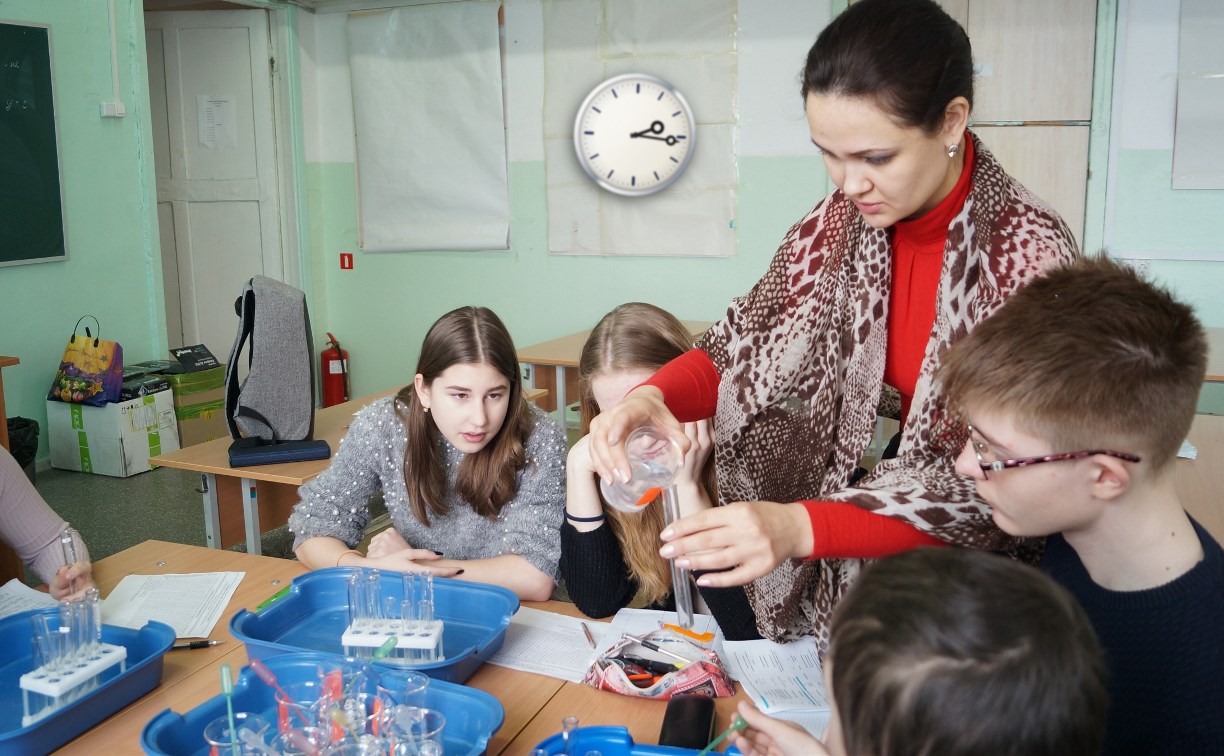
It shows h=2 m=16
